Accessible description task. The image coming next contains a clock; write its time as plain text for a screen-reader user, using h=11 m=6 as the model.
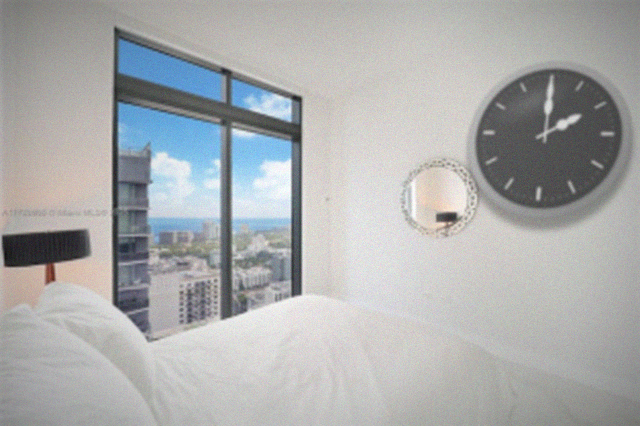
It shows h=2 m=0
